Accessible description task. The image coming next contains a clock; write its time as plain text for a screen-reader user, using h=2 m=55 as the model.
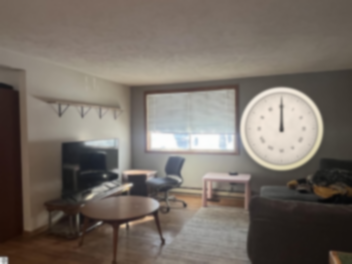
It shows h=12 m=0
